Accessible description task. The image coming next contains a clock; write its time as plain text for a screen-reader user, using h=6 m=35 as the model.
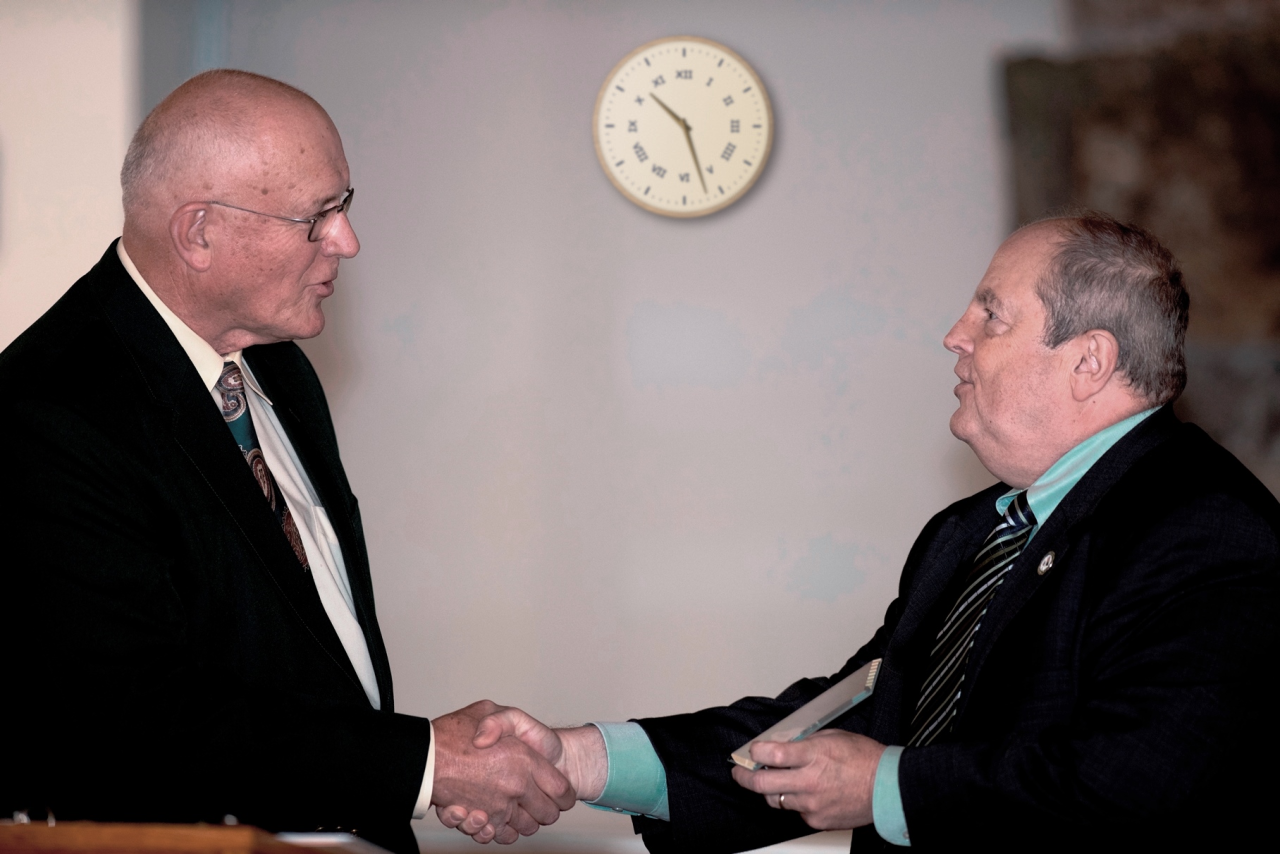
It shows h=10 m=27
